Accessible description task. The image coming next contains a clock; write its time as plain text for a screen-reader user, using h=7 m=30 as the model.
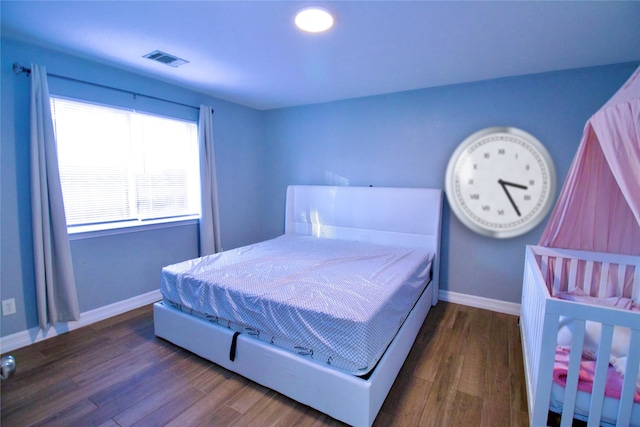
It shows h=3 m=25
